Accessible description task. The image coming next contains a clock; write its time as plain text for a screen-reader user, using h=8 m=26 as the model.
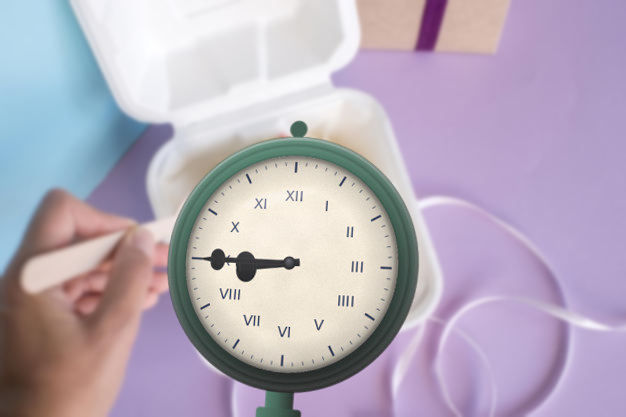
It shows h=8 m=45
